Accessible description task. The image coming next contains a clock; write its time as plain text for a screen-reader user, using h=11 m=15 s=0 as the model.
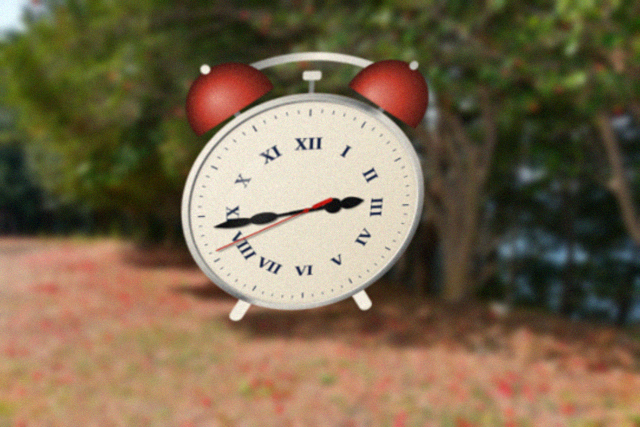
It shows h=2 m=43 s=41
